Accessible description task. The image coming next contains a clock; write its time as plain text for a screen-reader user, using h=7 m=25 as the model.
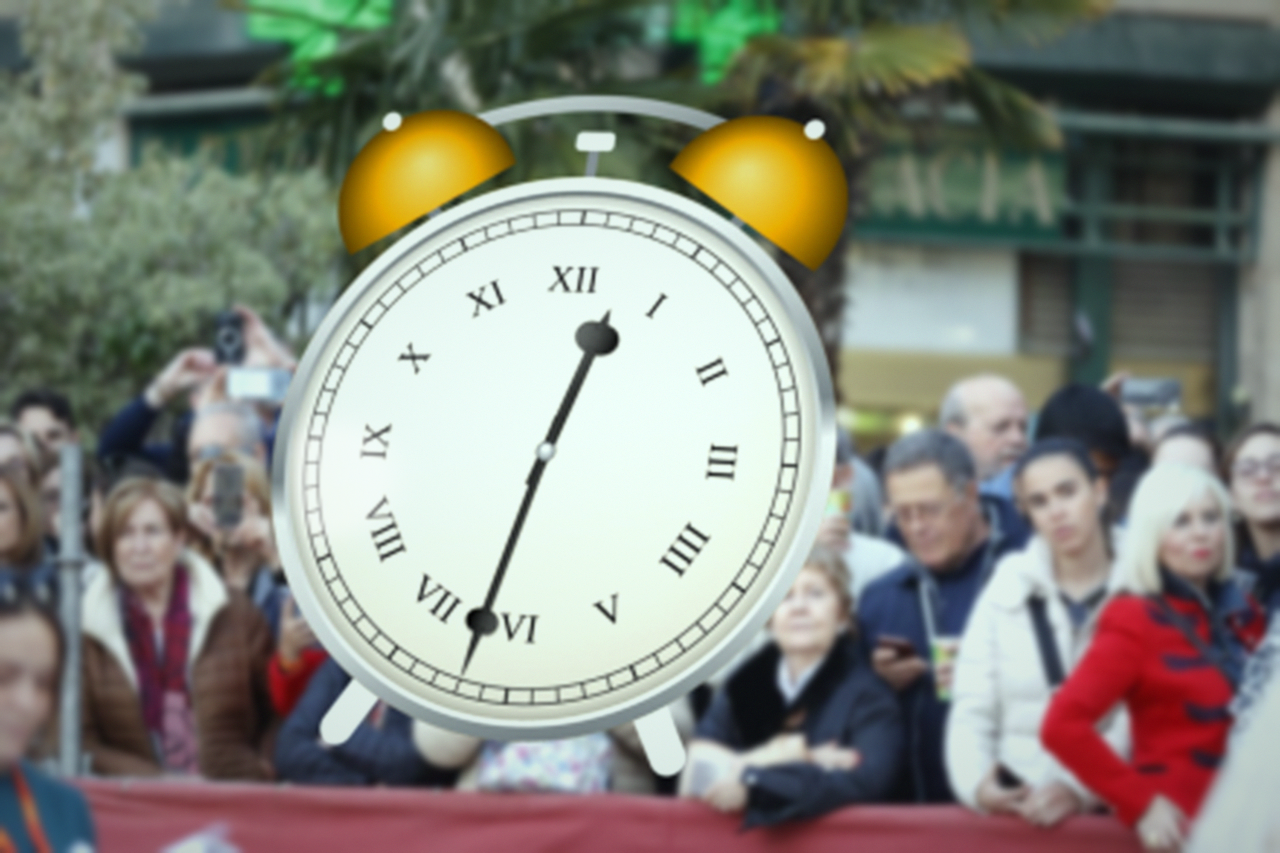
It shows h=12 m=32
